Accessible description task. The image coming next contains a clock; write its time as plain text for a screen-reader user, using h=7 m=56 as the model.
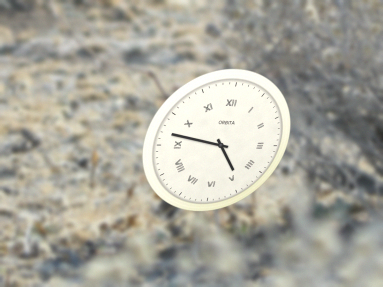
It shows h=4 m=47
